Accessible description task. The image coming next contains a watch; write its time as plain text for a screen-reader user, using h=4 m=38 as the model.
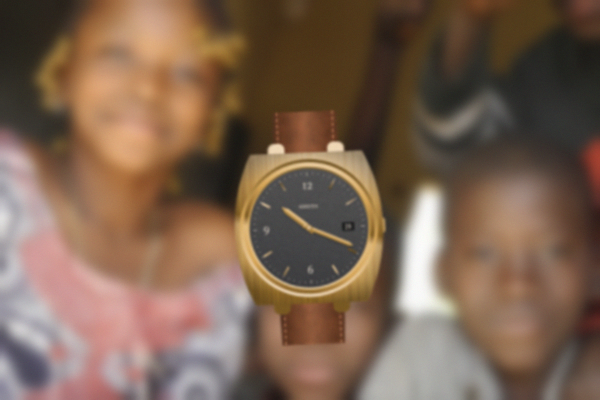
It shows h=10 m=19
